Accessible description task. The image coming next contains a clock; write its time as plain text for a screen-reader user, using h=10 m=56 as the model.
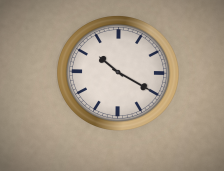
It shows h=10 m=20
